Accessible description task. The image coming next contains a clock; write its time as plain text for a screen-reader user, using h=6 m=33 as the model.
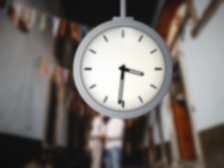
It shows h=3 m=31
